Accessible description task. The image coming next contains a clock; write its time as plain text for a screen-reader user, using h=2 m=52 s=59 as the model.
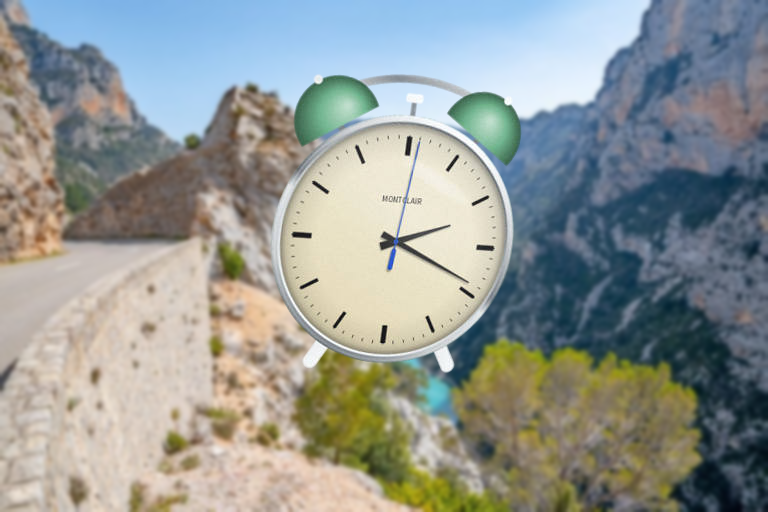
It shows h=2 m=19 s=1
